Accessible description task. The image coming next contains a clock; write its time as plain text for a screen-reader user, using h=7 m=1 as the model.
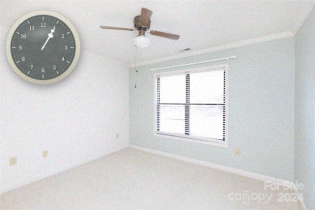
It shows h=1 m=5
